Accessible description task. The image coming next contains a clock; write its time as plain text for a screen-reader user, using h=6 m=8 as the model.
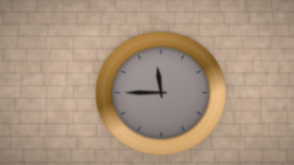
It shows h=11 m=45
